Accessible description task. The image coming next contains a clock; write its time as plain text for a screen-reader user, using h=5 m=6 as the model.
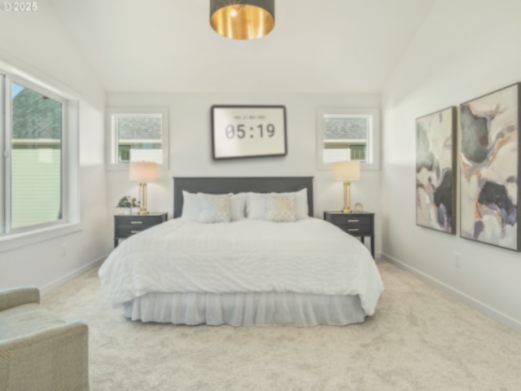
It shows h=5 m=19
